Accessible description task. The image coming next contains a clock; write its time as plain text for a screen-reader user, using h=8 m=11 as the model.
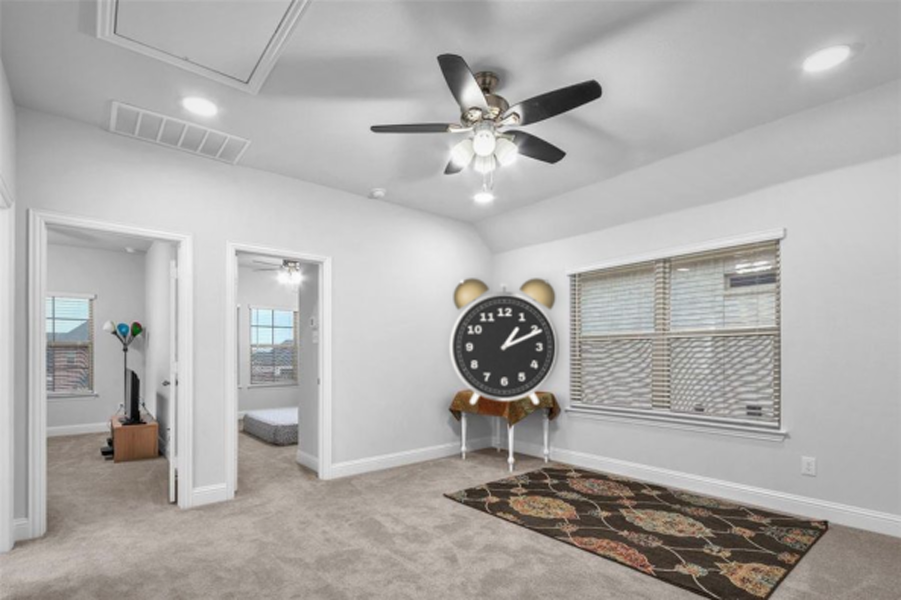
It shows h=1 m=11
